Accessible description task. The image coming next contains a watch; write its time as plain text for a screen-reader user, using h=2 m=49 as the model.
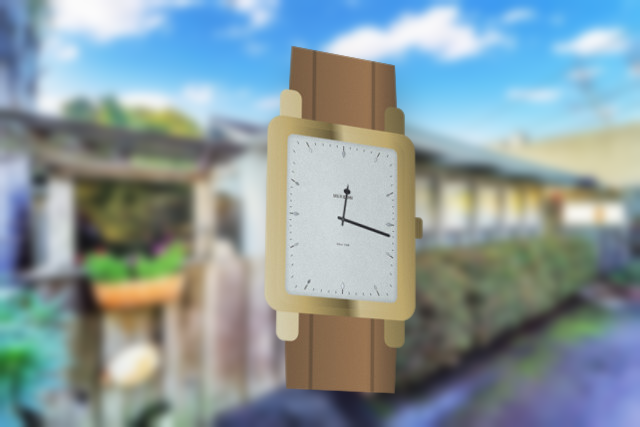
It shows h=12 m=17
